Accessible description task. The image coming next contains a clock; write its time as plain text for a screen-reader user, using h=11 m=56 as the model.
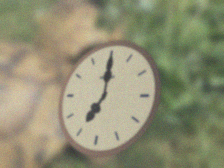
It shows h=7 m=0
